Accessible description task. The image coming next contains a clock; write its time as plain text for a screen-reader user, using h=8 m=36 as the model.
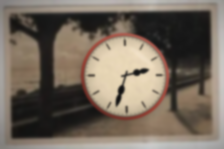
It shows h=2 m=33
